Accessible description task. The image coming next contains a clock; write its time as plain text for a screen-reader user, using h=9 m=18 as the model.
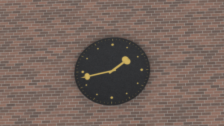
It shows h=1 m=43
